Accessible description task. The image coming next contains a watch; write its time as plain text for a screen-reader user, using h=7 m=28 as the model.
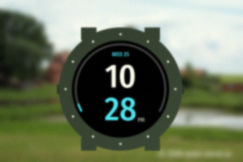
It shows h=10 m=28
